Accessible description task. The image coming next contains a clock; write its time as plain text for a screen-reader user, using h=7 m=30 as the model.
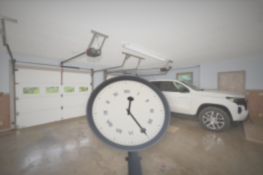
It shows h=12 m=25
